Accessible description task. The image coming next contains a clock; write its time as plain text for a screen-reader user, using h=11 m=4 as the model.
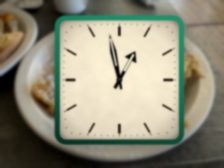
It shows h=12 m=58
